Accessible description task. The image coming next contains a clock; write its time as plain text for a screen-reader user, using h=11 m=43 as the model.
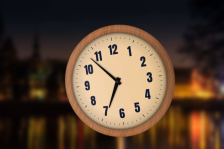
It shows h=6 m=53
